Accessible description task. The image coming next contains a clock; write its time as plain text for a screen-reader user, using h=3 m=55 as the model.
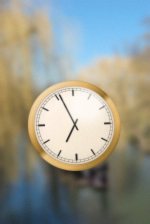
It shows h=6 m=56
